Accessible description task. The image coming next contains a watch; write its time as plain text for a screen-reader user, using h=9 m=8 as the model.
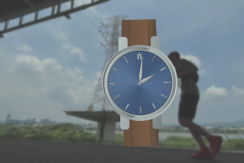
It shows h=2 m=1
